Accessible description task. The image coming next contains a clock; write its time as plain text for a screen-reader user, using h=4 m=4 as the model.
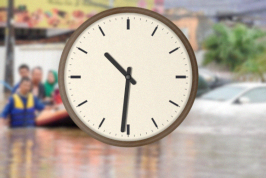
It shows h=10 m=31
